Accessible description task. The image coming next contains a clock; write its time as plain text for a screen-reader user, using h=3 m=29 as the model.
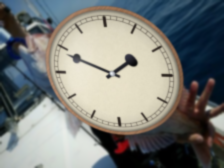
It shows h=1 m=49
